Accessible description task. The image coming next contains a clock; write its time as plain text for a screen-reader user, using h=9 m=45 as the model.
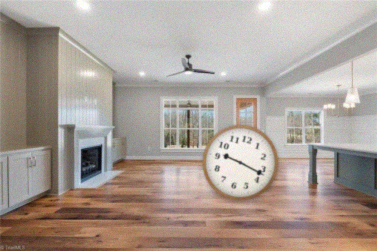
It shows h=9 m=17
